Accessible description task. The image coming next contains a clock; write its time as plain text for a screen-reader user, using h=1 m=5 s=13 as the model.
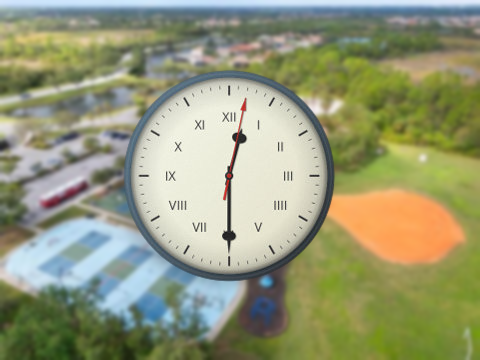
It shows h=12 m=30 s=2
